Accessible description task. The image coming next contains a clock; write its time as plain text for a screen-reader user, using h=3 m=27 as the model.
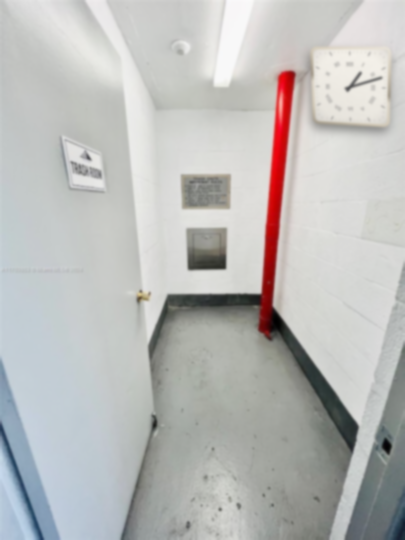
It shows h=1 m=12
